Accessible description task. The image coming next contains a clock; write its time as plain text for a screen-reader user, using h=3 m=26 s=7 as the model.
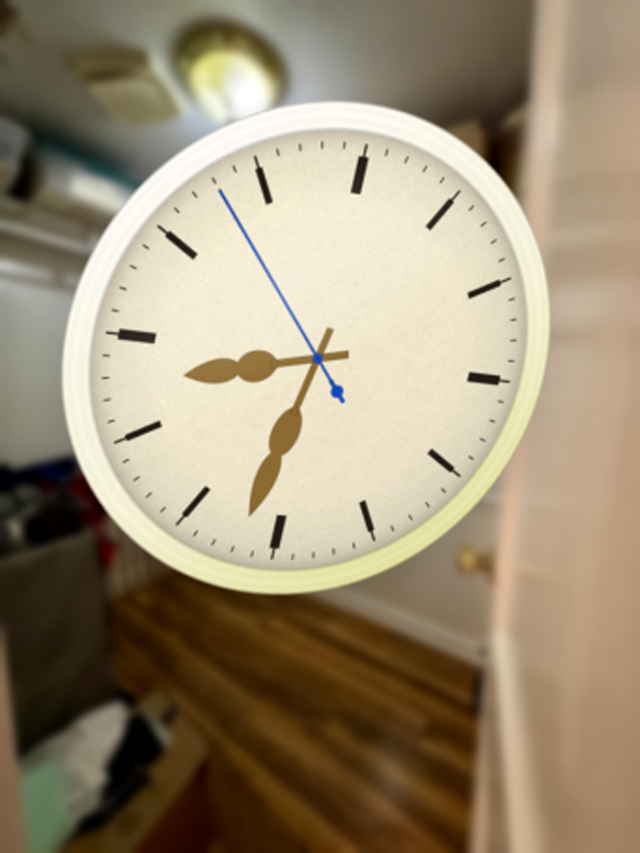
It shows h=8 m=31 s=53
